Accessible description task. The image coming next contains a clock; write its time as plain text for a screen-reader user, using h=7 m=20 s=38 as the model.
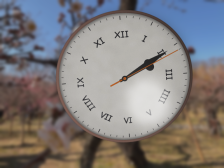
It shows h=2 m=10 s=11
